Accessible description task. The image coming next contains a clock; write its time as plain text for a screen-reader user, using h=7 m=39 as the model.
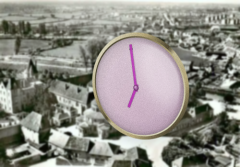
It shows h=7 m=0
